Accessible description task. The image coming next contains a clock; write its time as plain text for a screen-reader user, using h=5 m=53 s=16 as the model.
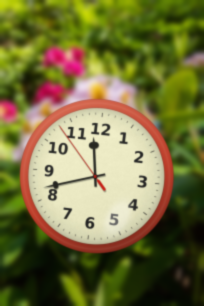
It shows h=11 m=41 s=53
